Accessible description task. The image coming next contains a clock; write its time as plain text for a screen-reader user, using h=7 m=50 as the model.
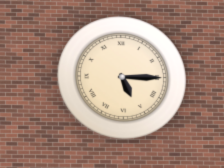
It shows h=5 m=15
